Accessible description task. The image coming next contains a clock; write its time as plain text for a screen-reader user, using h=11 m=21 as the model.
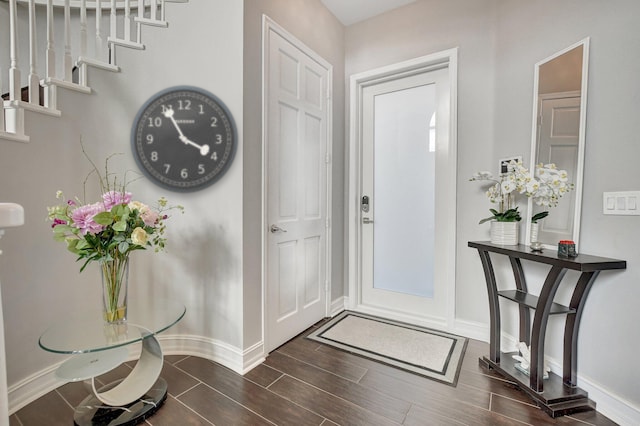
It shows h=3 m=55
